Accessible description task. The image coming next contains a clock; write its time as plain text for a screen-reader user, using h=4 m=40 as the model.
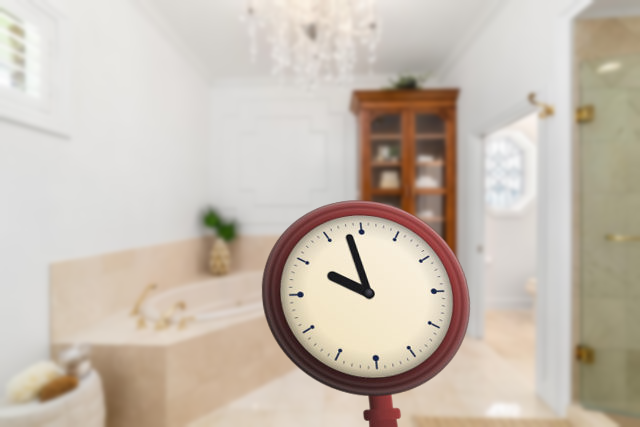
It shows h=9 m=58
